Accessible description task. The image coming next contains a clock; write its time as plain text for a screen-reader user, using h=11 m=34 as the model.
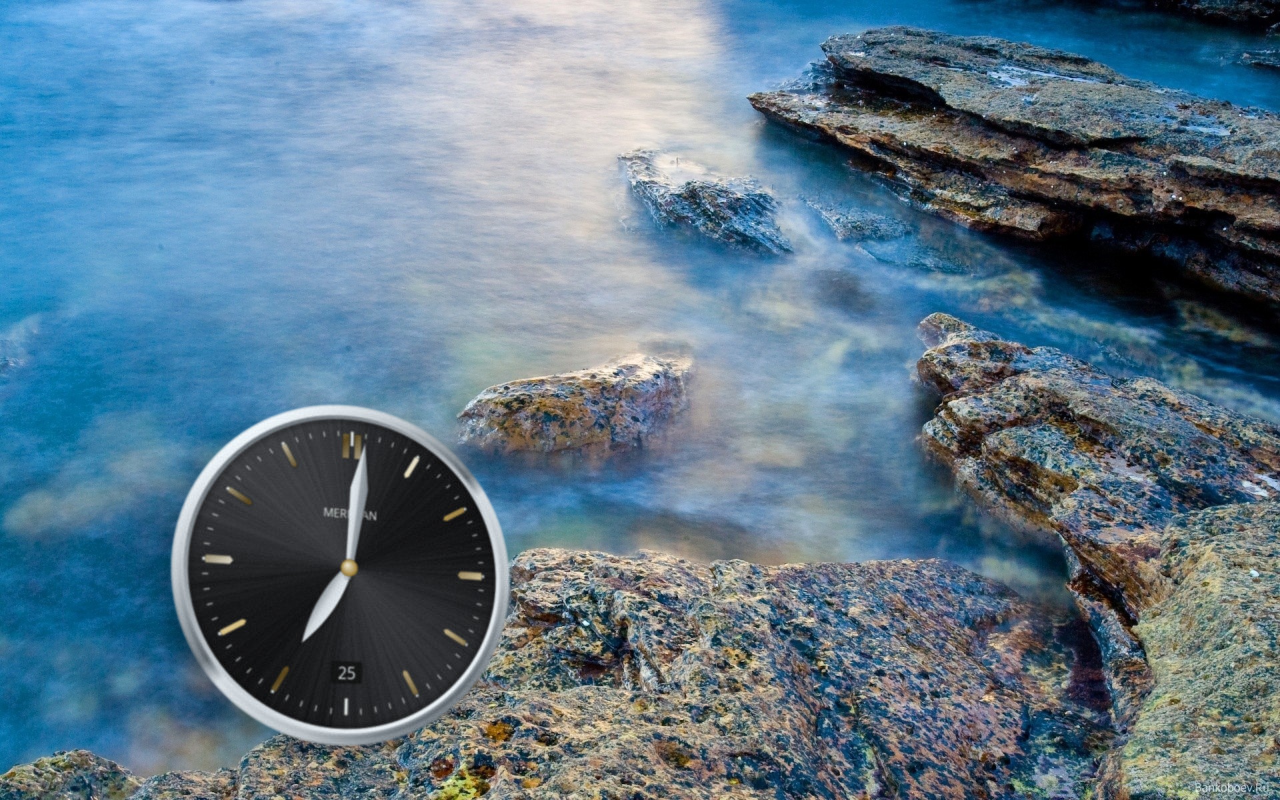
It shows h=7 m=1
